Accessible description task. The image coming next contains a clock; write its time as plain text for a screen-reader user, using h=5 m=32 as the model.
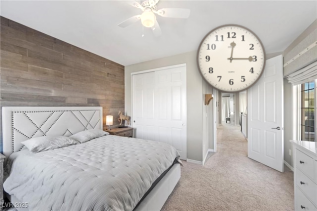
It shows h=12 m=15
